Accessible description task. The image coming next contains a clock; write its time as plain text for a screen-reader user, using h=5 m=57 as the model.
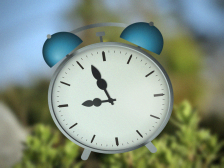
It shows h=8 m=57
